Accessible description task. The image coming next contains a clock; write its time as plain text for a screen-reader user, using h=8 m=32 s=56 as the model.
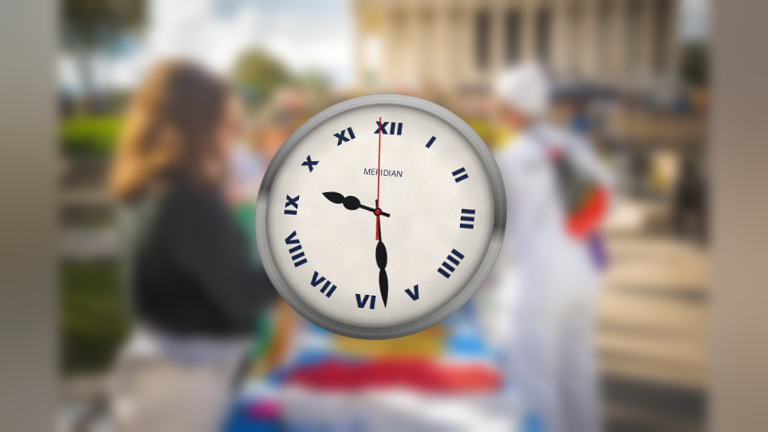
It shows h=9 m=27 s=59
